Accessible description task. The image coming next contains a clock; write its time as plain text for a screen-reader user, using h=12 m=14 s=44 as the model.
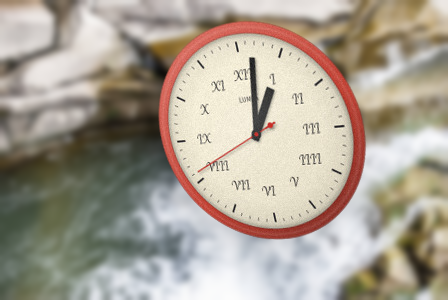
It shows h=1 m=1 s=41
